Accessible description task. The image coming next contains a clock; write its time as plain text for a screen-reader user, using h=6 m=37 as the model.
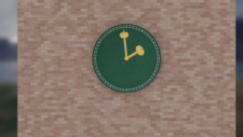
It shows h=1 m=59
